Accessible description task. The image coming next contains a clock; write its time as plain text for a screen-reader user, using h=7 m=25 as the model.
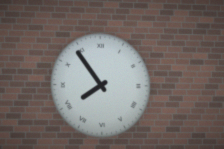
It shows h=7 m=54
